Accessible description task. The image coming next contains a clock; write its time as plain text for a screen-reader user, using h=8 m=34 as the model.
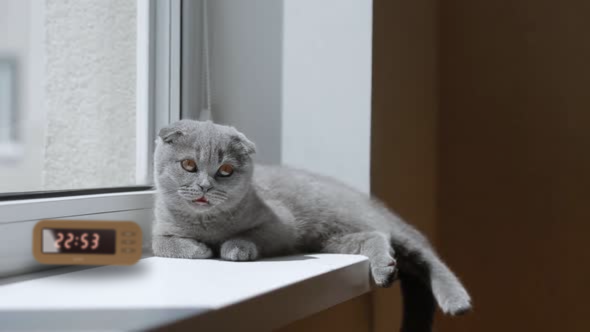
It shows h=22 m=53
